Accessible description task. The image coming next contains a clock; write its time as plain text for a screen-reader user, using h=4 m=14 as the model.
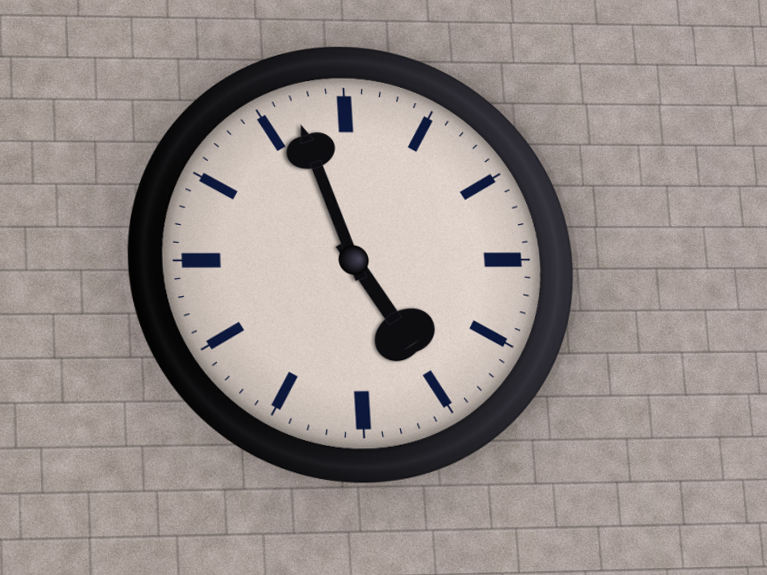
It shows h=4 m=57
